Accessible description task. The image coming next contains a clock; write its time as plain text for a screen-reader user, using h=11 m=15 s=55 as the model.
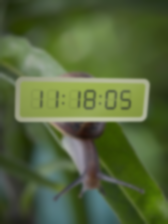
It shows h=11 m=18 s=5
